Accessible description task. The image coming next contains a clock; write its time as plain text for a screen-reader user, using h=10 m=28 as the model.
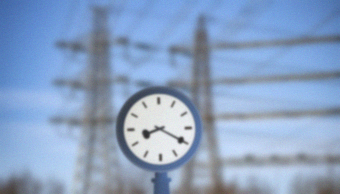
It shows h=8 m=20
